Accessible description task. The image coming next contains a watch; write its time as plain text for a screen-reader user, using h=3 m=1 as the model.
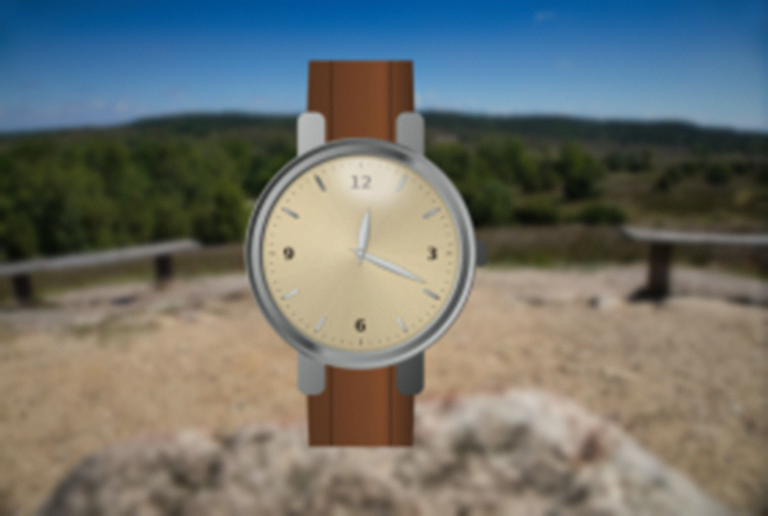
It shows h=12 m=19
